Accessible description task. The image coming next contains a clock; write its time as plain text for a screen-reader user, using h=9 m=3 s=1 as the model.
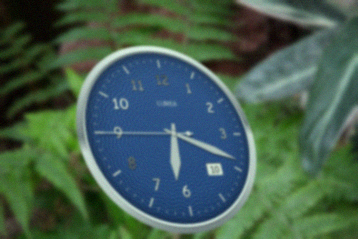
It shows h=6 m=18 s=45
